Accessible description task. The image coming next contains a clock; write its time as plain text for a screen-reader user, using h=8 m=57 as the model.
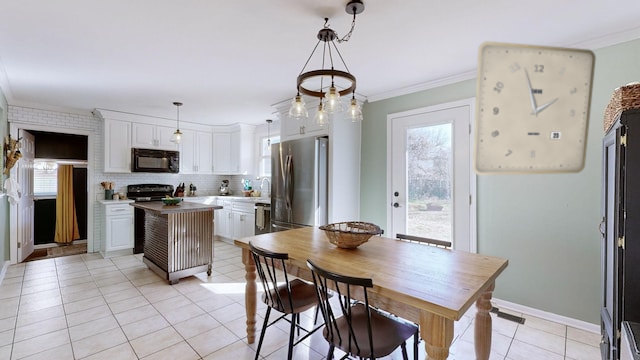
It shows h=1 m=57
